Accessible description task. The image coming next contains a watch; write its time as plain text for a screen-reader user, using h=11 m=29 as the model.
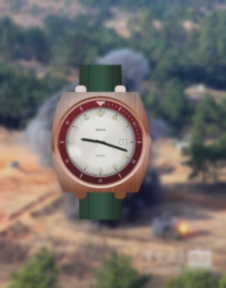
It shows h=9 m=18
